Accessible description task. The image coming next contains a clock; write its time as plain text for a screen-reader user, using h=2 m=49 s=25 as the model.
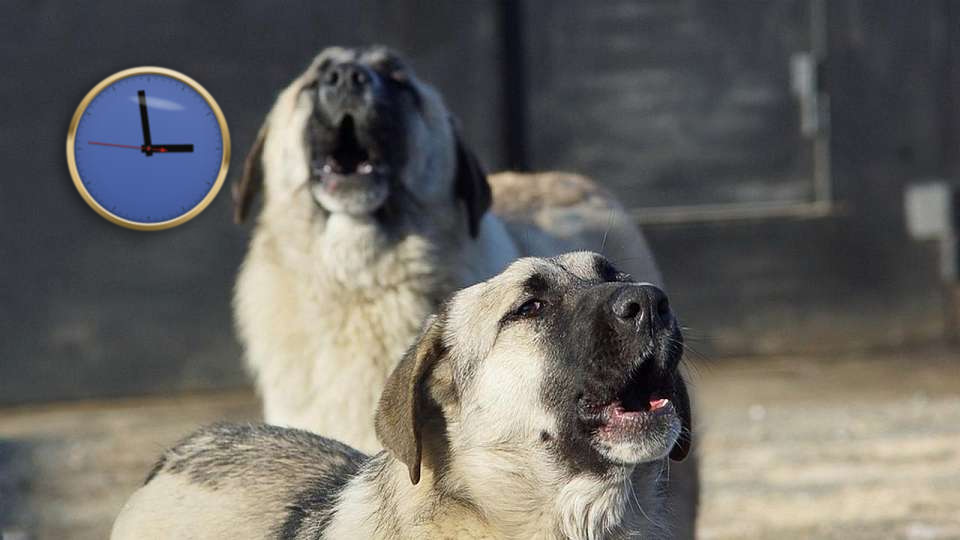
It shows h=2 m=58 s=46
